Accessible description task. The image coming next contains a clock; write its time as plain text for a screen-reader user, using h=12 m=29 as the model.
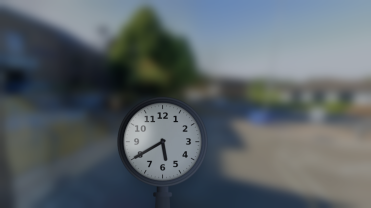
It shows h=5 m=40
